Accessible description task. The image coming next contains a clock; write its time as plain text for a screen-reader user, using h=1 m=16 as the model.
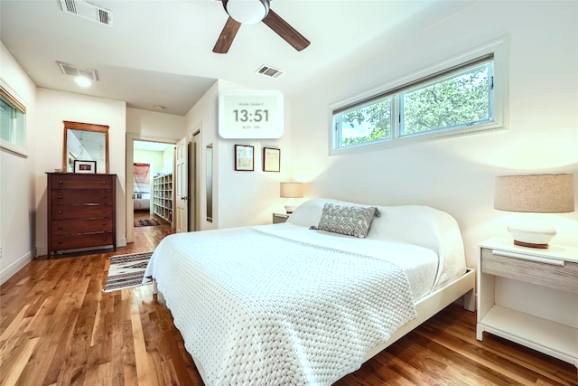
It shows h=13 m=51
